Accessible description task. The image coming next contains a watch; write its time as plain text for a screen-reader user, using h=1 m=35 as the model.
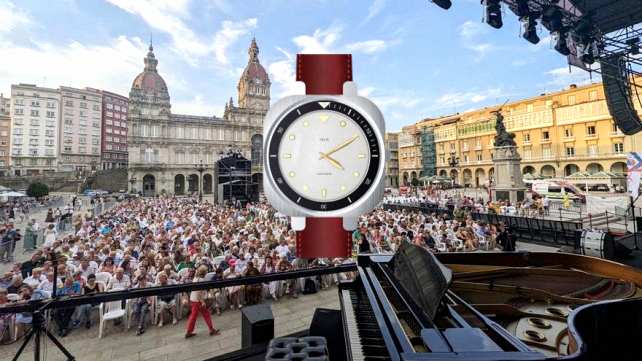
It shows h=4 m=10
